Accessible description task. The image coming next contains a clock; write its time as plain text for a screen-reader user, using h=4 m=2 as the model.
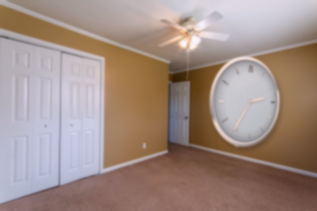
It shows h=2 m=36
